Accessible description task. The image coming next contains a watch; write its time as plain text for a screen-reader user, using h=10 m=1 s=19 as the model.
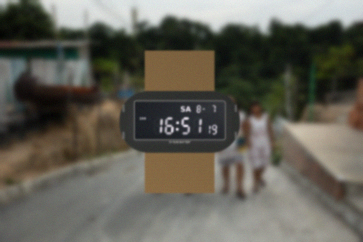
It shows h=16 m=51 s=19
